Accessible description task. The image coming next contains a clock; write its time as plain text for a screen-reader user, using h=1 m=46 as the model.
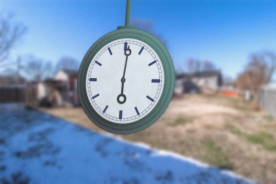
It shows h=6 m=1
